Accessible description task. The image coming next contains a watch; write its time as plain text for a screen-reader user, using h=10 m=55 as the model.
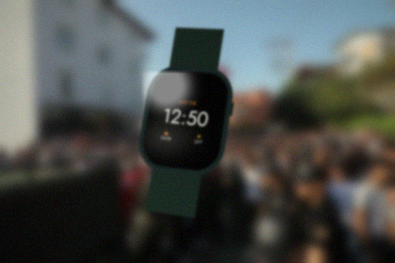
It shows h=12 m=50
